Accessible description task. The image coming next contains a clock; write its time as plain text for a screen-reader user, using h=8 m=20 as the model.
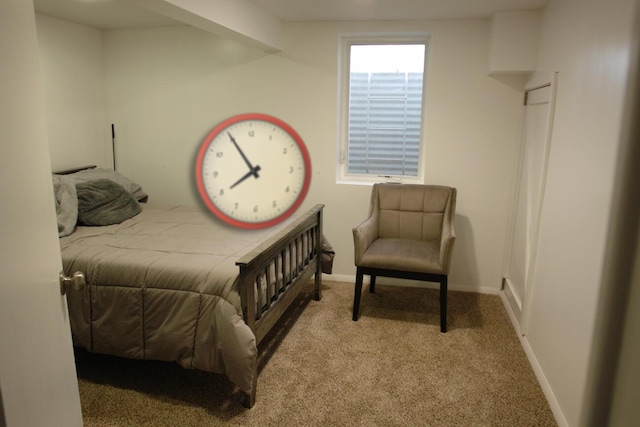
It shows h=7 m=55
